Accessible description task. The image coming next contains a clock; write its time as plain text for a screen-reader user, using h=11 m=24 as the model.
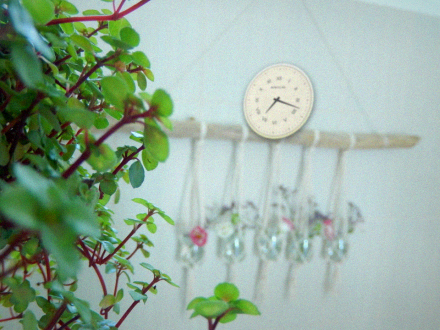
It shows h=7 m=18
